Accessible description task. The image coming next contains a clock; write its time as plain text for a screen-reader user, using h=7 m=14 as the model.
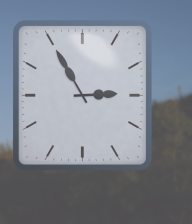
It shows h=2 m=55
